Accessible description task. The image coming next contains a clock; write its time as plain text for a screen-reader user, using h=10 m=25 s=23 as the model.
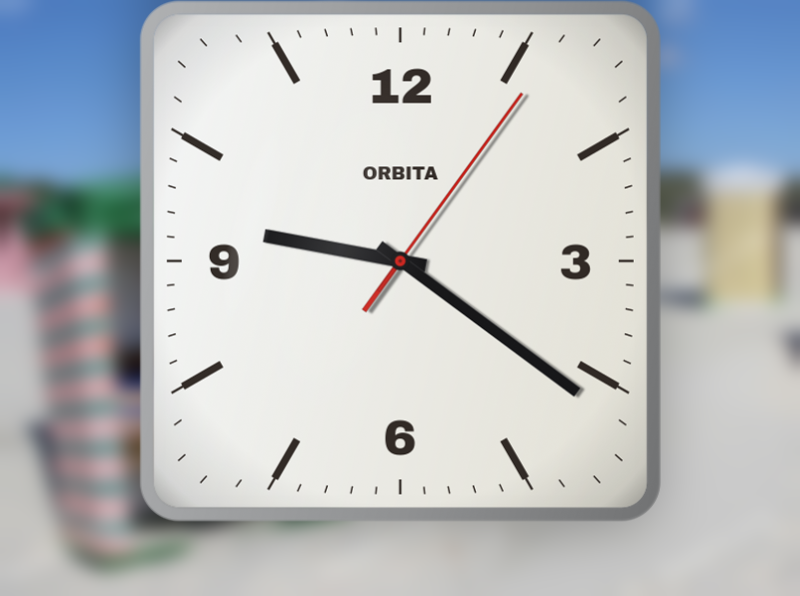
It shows h=9 m=21 s=6
